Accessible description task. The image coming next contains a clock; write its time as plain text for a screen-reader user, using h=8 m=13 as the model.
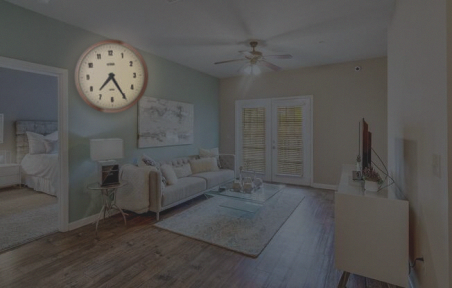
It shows h=7 m=25
